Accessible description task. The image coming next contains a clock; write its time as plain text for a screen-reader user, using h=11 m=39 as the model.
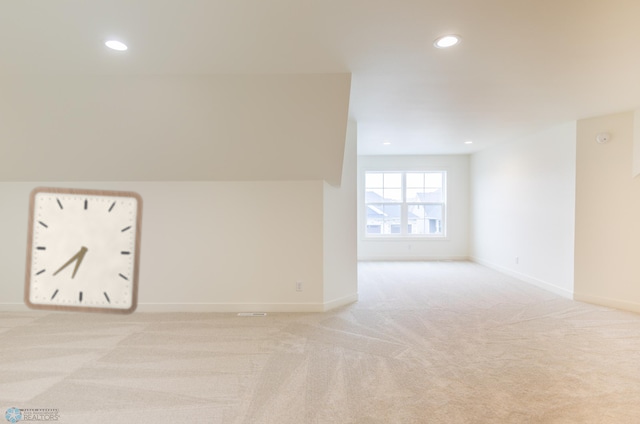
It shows h=6 m=38
